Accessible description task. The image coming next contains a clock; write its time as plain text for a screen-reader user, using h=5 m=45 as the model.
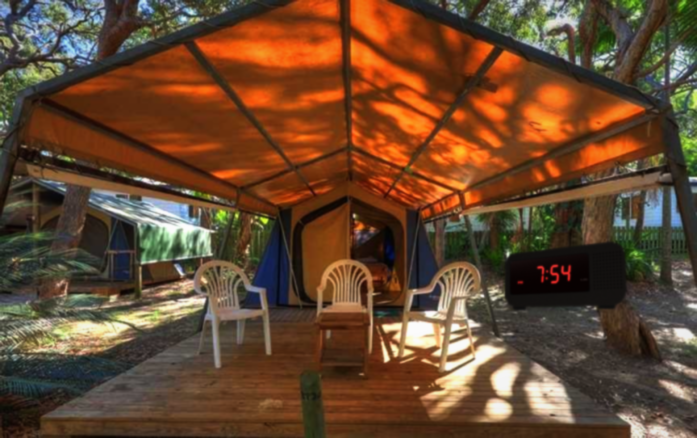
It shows h=7 m=54
